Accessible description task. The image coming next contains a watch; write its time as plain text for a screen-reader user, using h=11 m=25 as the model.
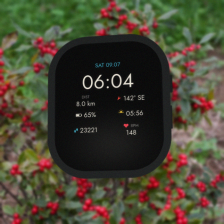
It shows h=6 m=4
